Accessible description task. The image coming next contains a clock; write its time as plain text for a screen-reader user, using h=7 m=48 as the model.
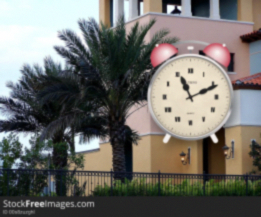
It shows h=11 m=11
